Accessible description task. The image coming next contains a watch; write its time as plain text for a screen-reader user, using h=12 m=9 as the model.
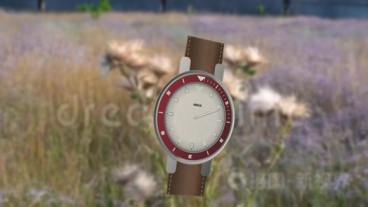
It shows h=2 m=11
